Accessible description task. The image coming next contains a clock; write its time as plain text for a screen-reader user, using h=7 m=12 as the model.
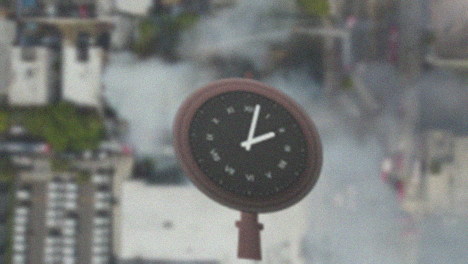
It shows h=2 m=2
